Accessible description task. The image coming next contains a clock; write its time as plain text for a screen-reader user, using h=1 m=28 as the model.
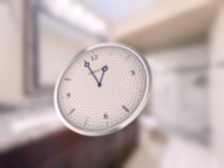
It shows h=12 m=57
